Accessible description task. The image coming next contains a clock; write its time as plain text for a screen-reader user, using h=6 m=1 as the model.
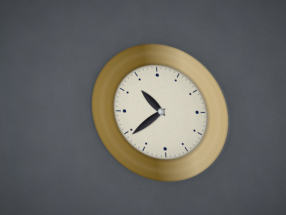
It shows h=10 m=39
